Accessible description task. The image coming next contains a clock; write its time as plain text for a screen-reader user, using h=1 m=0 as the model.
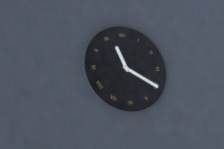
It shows h=11 m=20
